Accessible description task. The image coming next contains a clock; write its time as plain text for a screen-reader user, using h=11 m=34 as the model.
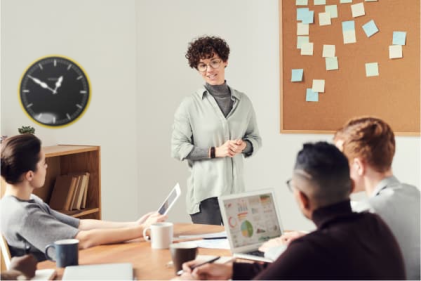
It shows h=12 m=50
